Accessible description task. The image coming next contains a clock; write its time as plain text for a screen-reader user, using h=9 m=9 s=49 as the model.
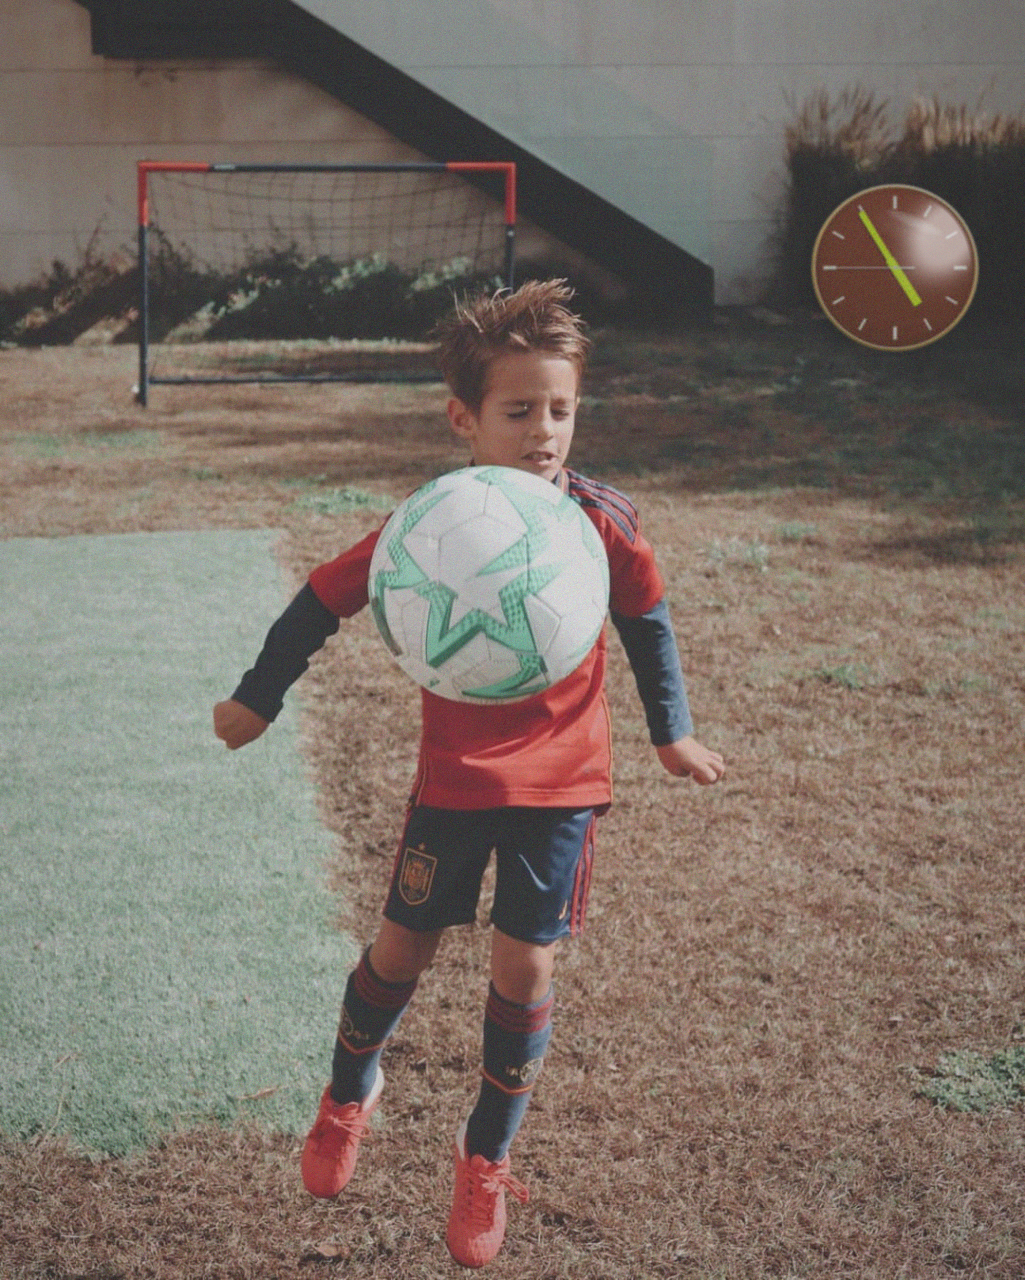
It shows h=4 m=54 s=45
